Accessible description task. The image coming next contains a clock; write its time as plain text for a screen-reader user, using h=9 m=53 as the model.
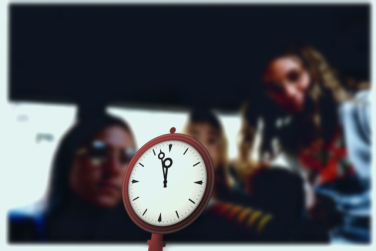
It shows h=11 m=57
